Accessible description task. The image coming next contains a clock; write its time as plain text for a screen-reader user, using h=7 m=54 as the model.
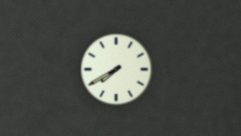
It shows h=7 m=40
